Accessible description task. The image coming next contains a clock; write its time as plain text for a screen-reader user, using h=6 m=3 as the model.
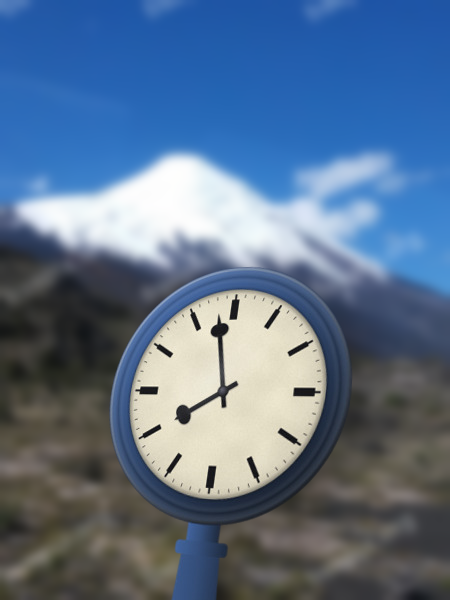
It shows h=7 m=58
